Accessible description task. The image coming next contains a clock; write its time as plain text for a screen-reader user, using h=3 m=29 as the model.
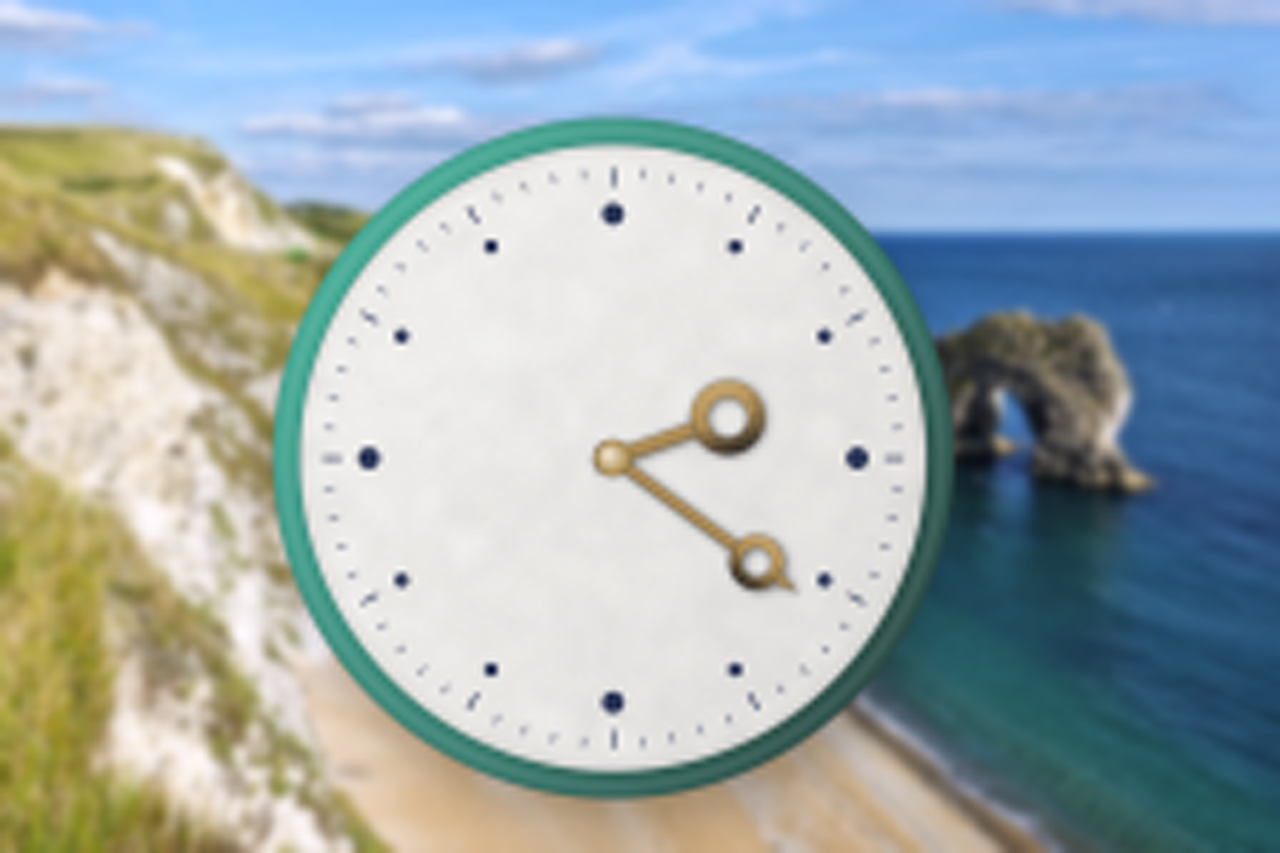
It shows h=2 m=21
